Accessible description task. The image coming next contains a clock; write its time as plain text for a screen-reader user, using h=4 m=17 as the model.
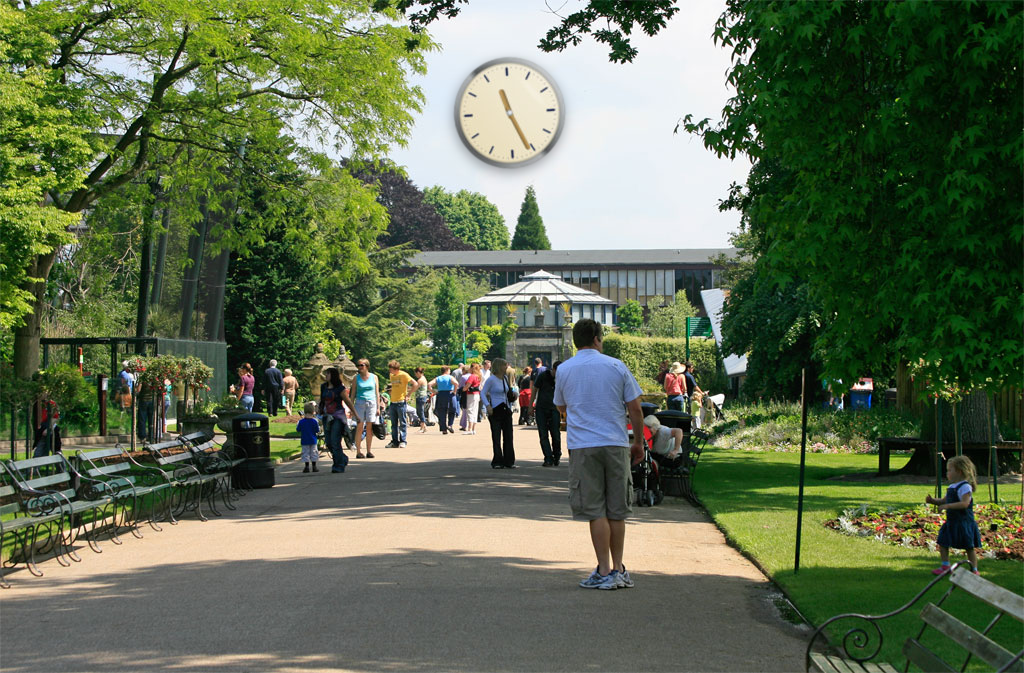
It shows h=11 m=26
